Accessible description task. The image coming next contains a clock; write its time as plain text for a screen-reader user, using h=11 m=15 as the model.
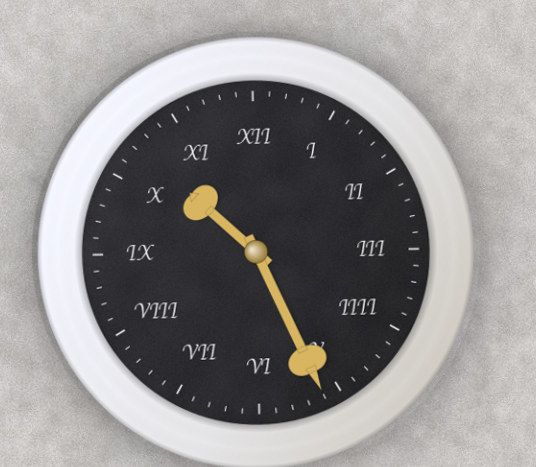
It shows h=10 m=26
